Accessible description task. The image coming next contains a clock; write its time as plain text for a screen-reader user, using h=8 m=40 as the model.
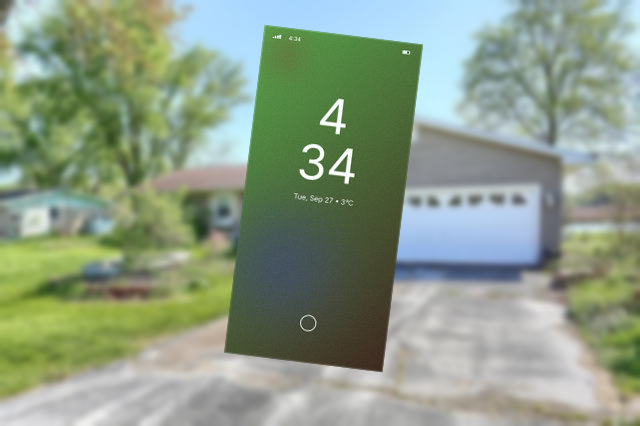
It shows h=4 m=34
